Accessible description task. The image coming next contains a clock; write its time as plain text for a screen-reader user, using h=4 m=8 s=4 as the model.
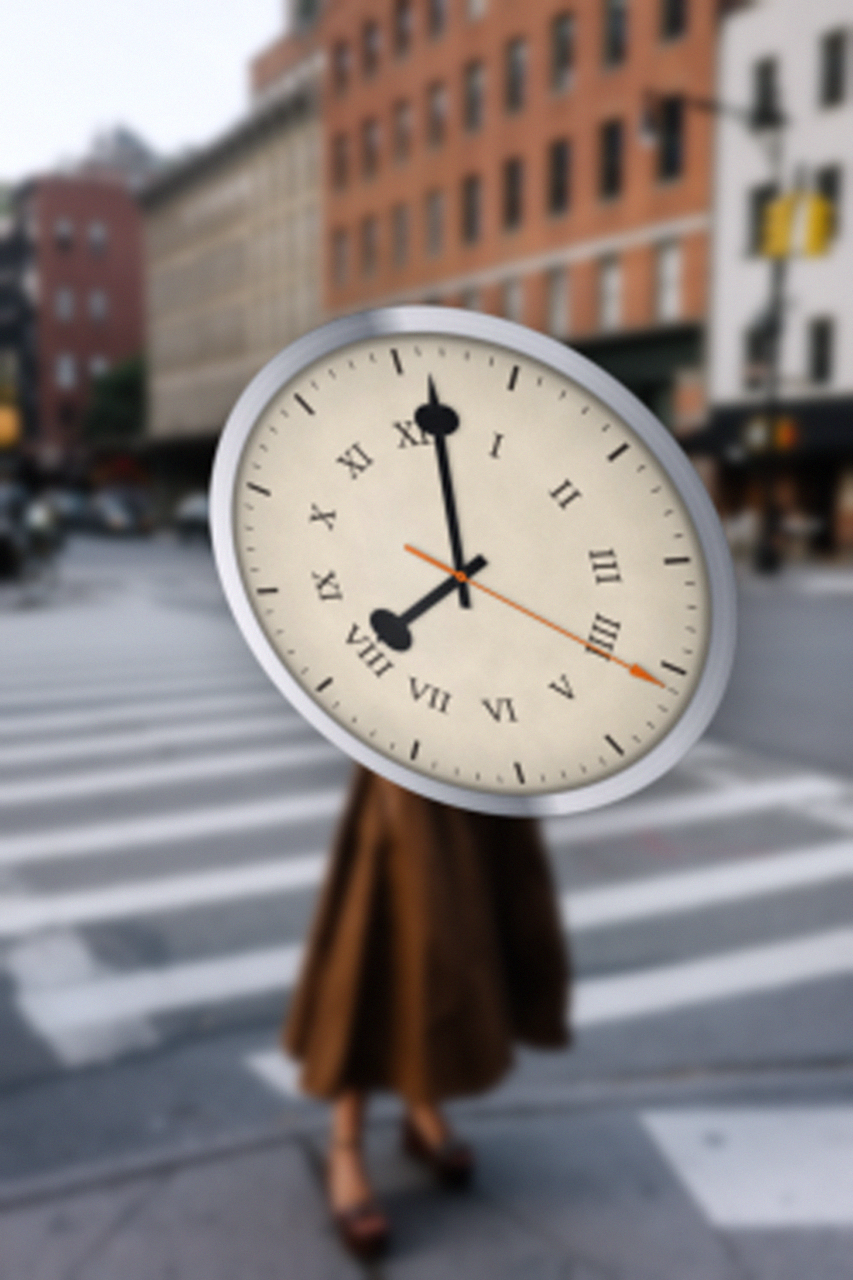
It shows h=8 m=1 s=21
